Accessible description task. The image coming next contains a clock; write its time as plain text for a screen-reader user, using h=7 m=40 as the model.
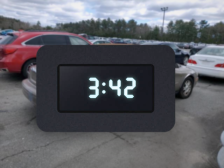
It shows h=3 m=42
